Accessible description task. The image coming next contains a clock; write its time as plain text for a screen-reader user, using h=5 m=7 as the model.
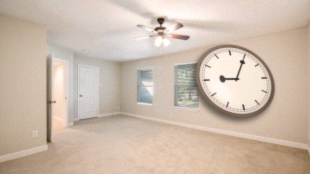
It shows h=9 m=5
